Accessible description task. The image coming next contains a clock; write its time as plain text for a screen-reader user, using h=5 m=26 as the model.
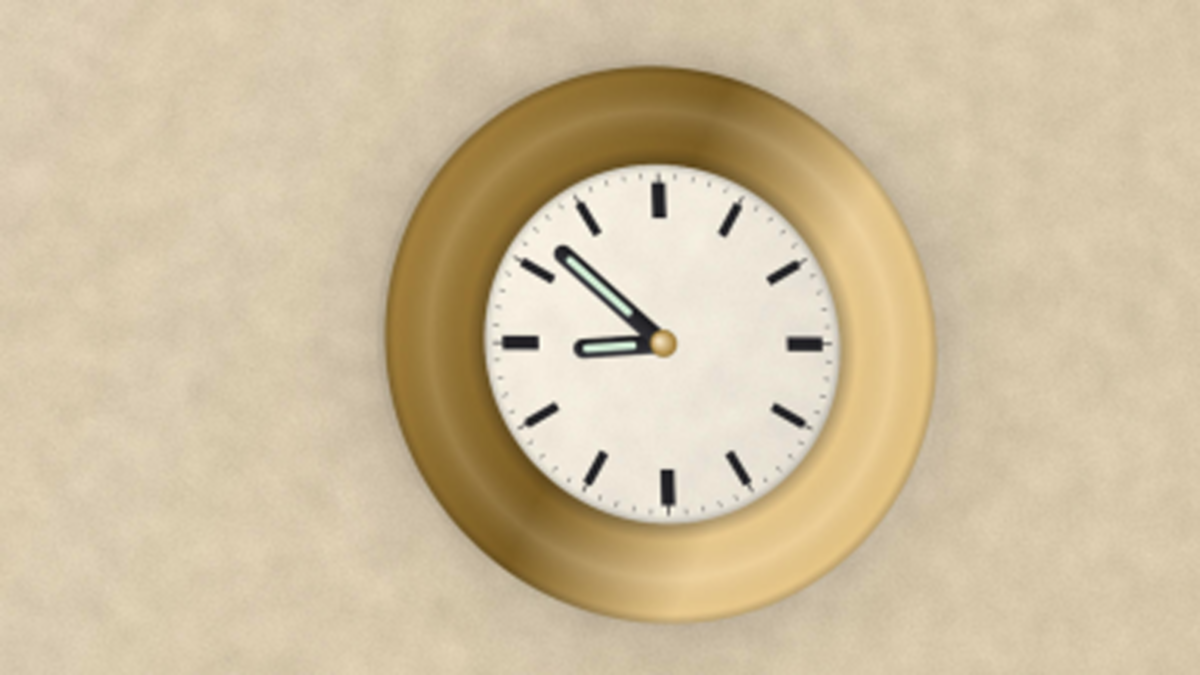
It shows h=8 m=52
